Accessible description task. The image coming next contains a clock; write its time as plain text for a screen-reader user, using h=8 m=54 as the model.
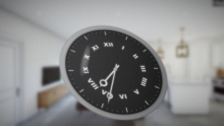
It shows h=7 m=34
